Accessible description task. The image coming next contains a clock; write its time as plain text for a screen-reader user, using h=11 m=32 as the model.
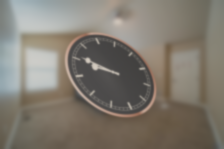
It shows h=9 m=51
